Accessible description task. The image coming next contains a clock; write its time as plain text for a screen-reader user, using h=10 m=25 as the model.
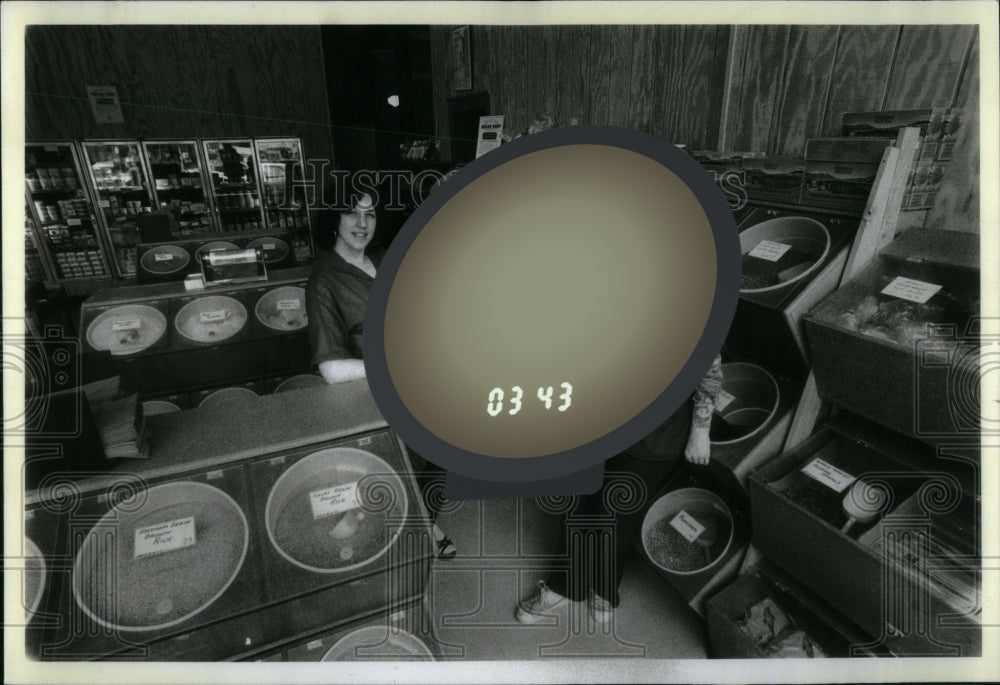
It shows h=3 m=43
